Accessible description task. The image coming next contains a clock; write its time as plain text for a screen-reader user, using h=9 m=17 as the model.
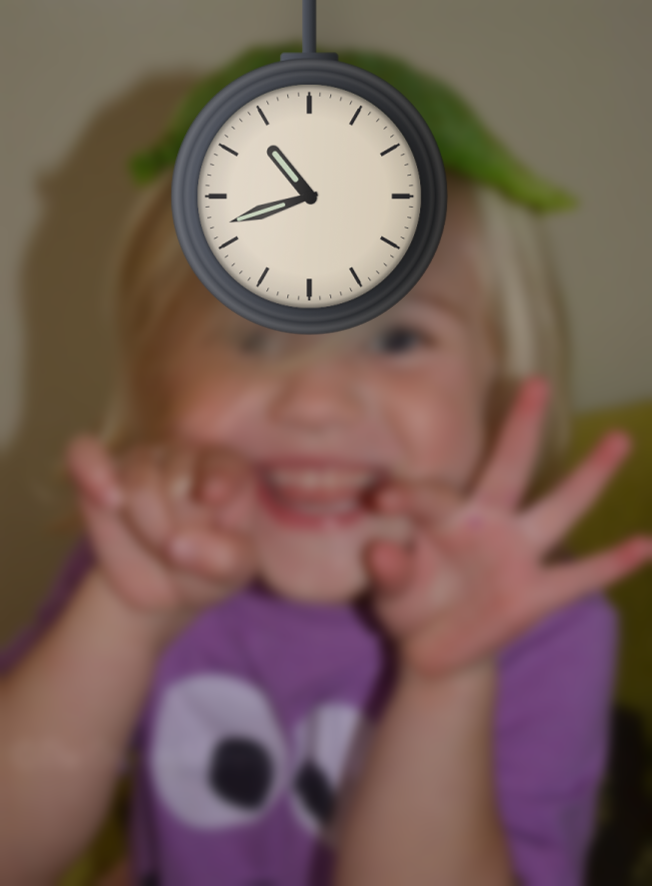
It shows h=10 m=42
